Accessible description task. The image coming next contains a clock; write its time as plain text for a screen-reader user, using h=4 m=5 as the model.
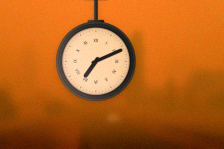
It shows h=7 m=11
